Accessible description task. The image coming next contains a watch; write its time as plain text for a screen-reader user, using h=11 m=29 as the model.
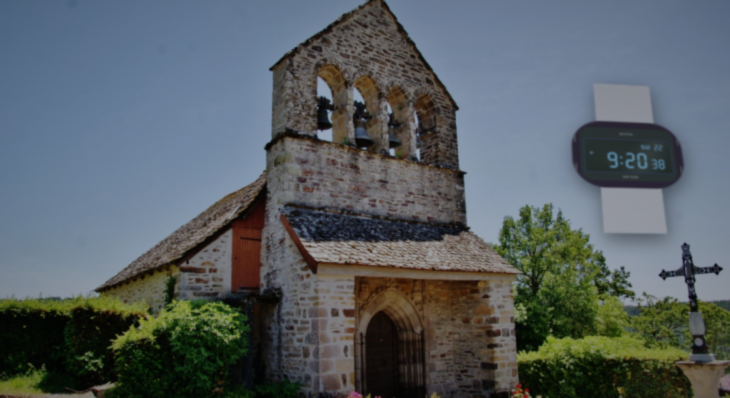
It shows h=9 m=20
